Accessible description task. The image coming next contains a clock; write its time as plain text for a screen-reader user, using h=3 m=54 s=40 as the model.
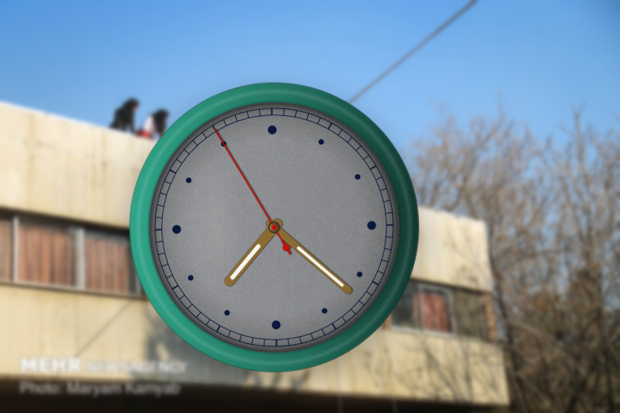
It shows h=7 m=21 s=55
